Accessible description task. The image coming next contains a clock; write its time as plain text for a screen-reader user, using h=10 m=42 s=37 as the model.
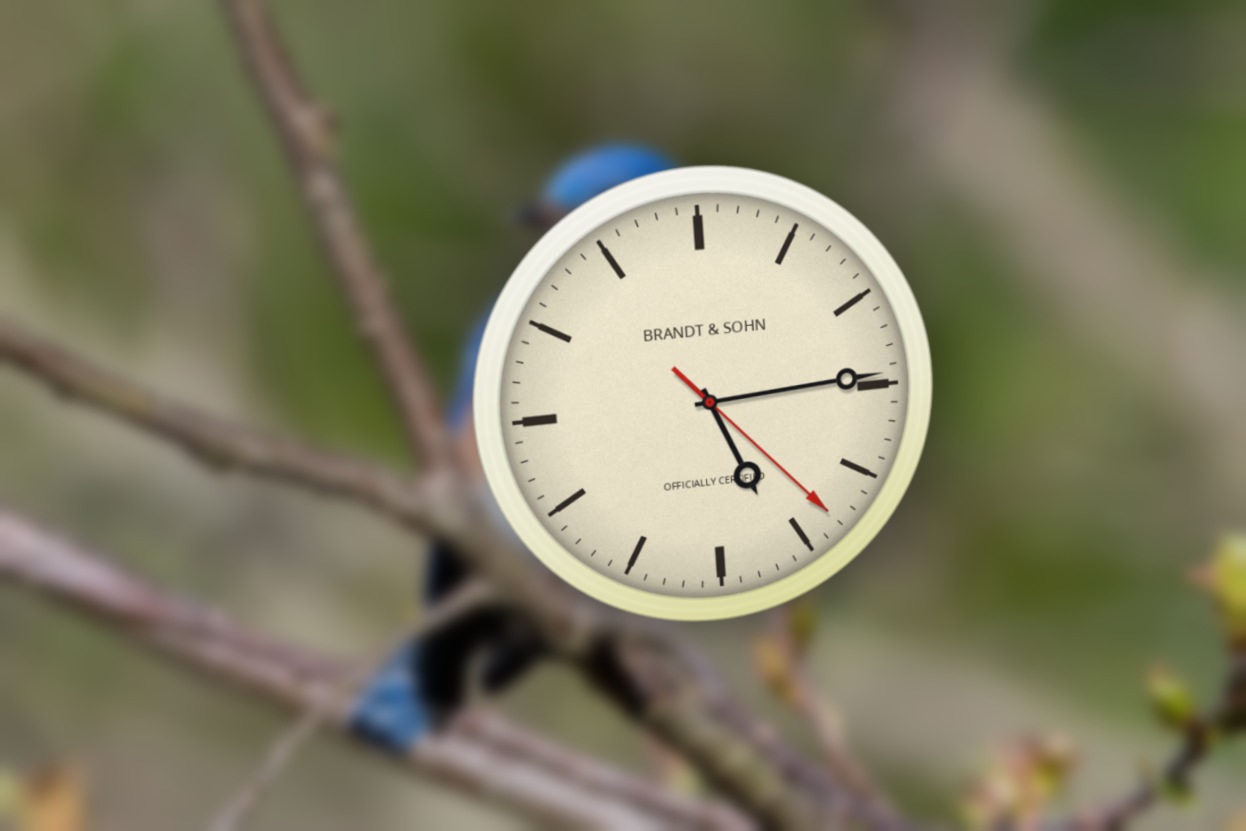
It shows h=5 m=14 s=23
